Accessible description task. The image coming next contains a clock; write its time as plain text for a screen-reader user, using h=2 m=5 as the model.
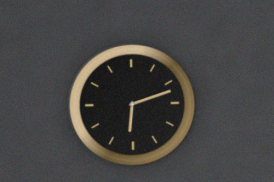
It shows h=6 m=12
